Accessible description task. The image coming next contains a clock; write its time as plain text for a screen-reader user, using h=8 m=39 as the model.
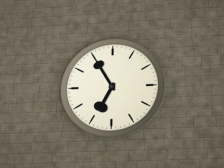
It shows h=6 m=55
